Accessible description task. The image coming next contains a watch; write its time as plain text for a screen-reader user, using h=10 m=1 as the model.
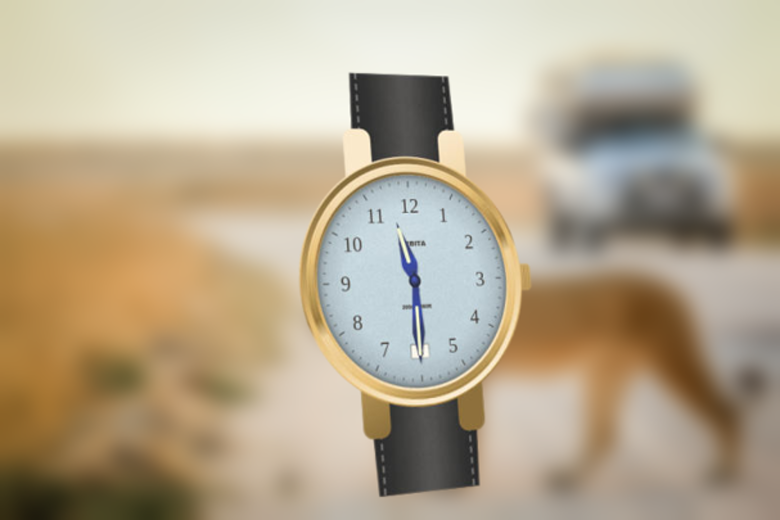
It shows h=11 m=30
